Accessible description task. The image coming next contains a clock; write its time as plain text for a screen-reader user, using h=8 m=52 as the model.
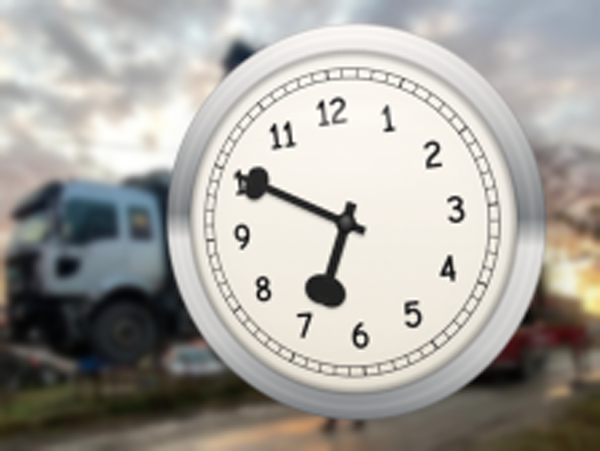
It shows h=6 m=50
